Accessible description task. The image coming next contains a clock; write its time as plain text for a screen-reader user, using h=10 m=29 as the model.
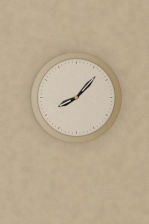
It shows h=8 m=7
